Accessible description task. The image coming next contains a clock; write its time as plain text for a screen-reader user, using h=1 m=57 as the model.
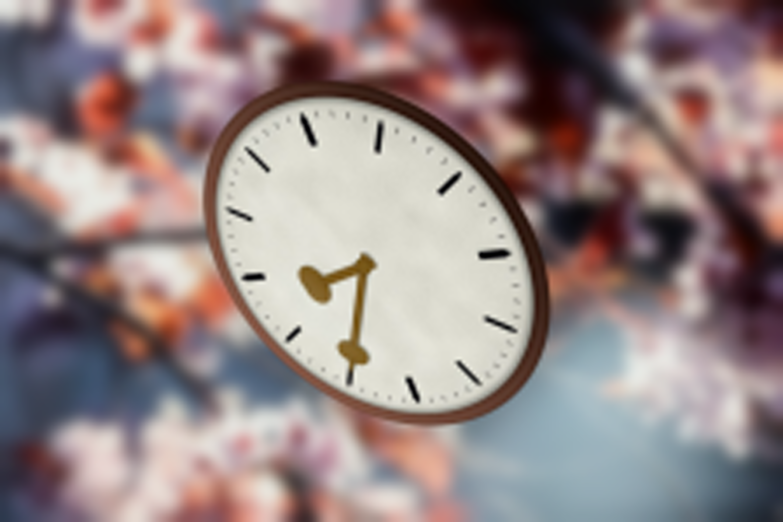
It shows h=8 m=35
